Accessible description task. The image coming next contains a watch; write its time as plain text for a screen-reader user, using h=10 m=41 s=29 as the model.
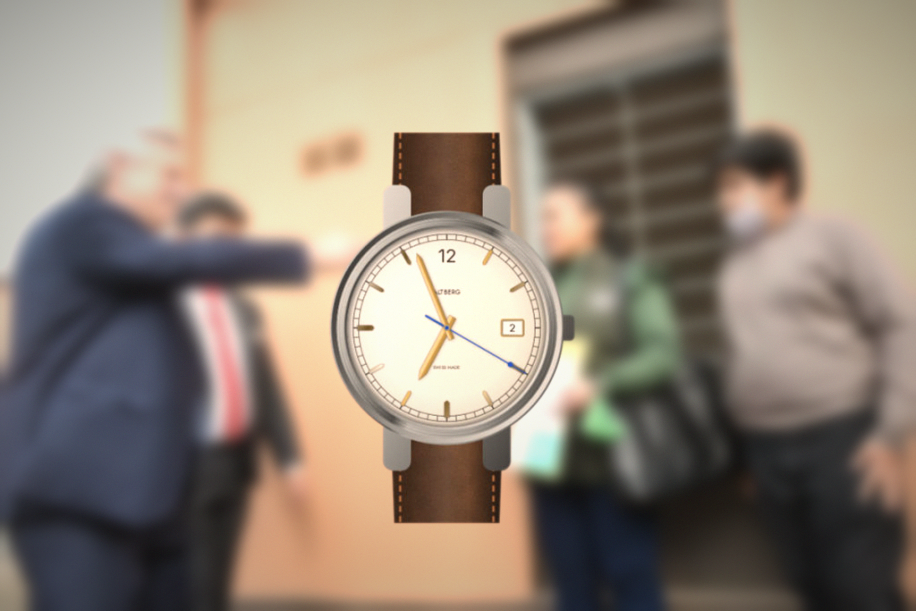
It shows h=6 m=56 s=20
